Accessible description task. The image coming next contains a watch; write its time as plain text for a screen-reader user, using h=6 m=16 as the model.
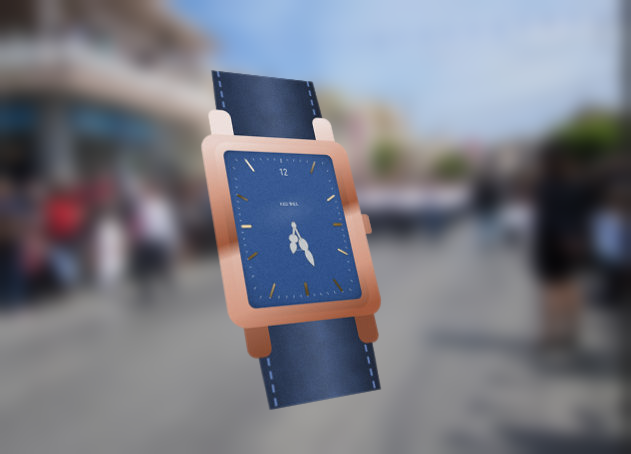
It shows h=6 m=27
